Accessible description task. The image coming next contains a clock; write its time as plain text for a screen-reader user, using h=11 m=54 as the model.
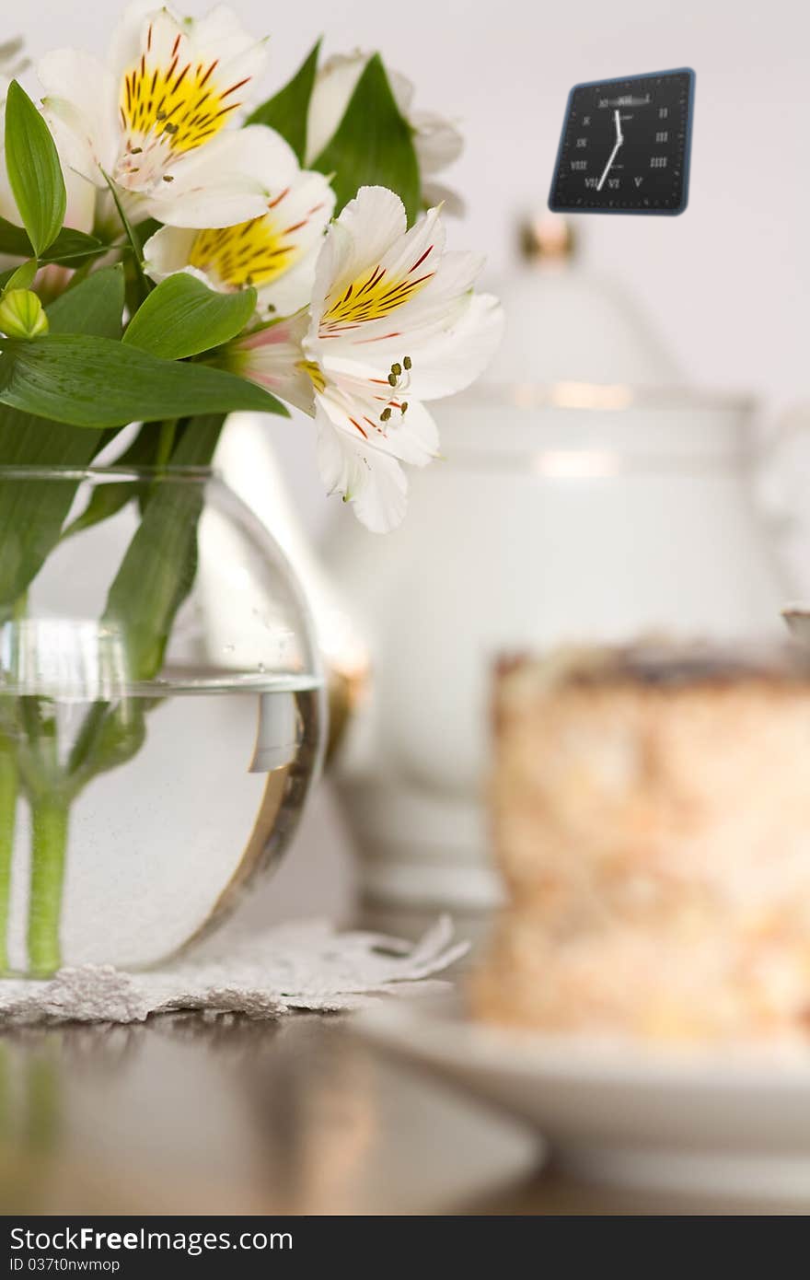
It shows h=11 m=33
